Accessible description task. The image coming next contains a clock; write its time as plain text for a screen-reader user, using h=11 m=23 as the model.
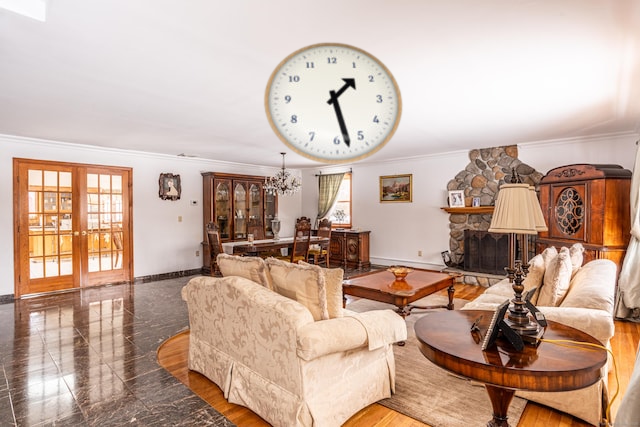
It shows h=1 m=28
